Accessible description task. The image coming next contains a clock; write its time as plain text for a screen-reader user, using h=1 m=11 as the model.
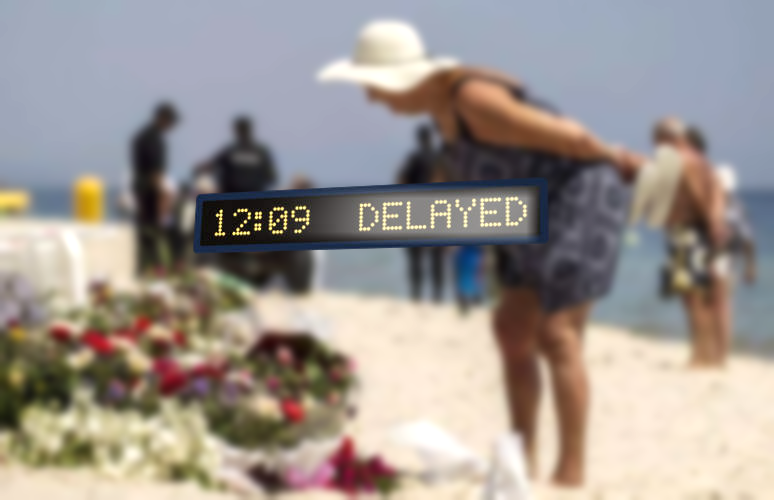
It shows h=12 m=9
